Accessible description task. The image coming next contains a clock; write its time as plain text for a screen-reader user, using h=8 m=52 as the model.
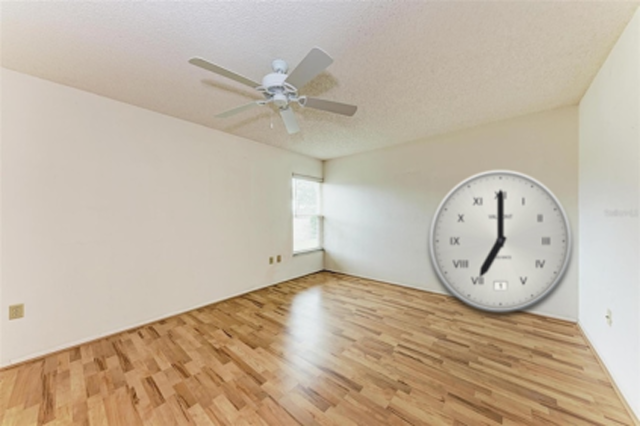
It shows h=7 m=0
